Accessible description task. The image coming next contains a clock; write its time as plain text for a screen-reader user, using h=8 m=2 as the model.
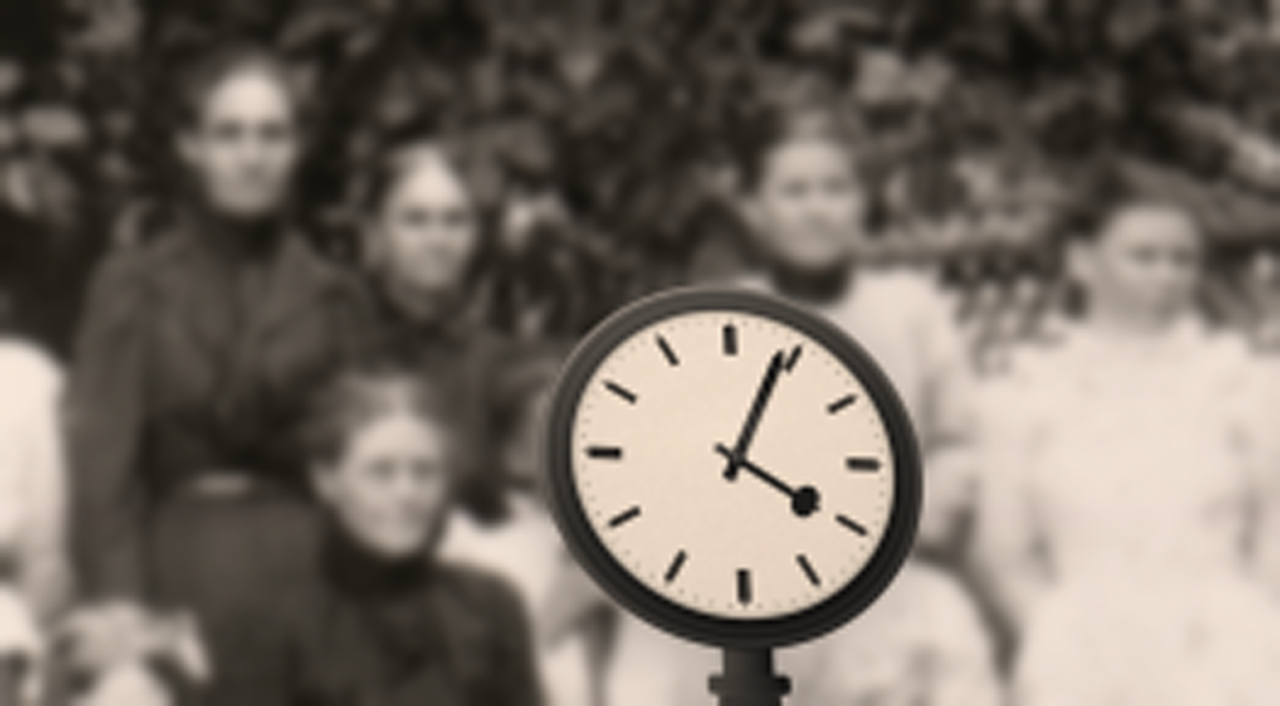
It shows h=4 m=4
